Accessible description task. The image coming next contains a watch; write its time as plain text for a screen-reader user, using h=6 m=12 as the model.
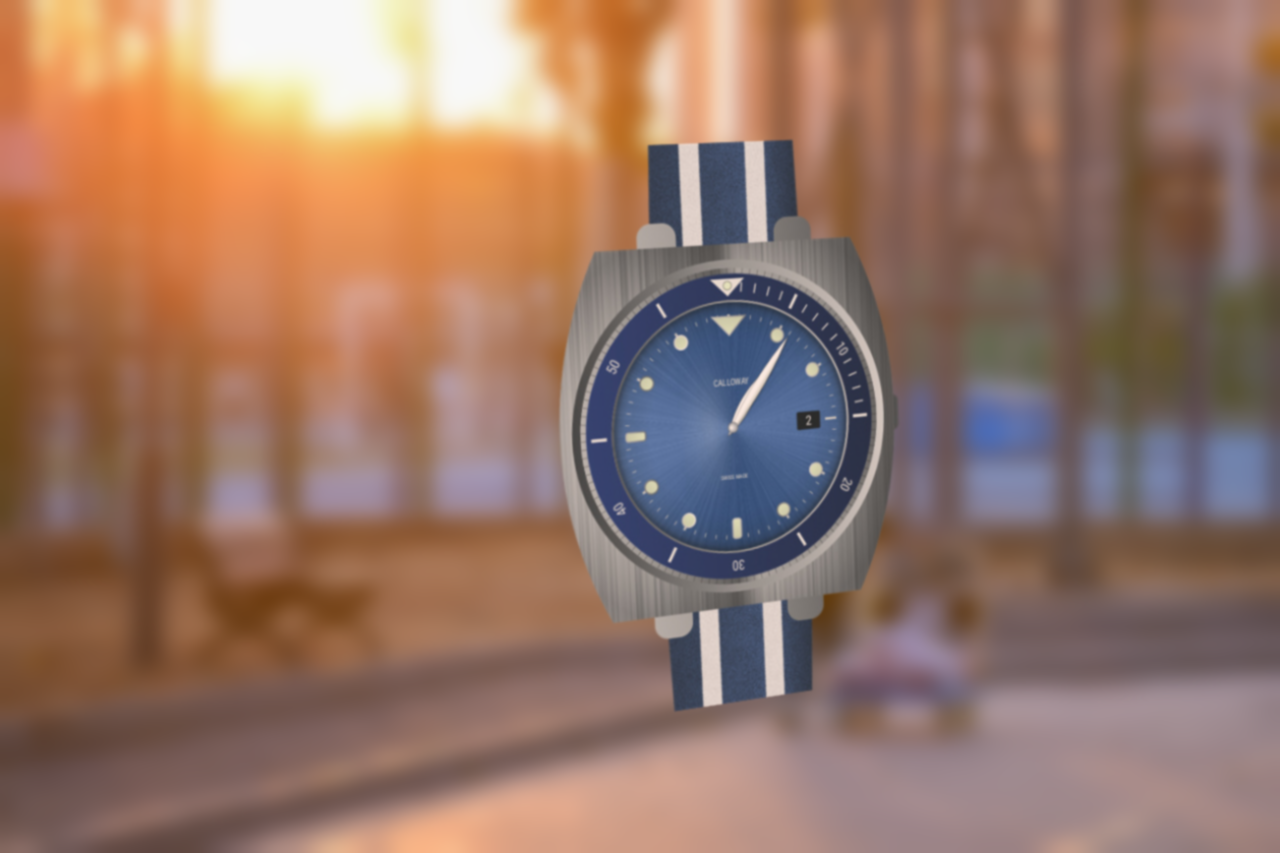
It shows h=1 m=6
